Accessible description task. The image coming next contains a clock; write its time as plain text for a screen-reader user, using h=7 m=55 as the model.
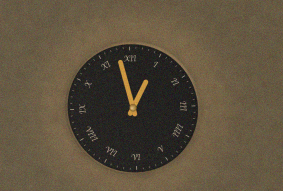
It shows h=12 m=58
